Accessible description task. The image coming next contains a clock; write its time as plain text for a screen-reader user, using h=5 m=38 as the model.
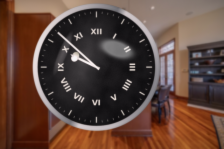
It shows h=9 m=52
